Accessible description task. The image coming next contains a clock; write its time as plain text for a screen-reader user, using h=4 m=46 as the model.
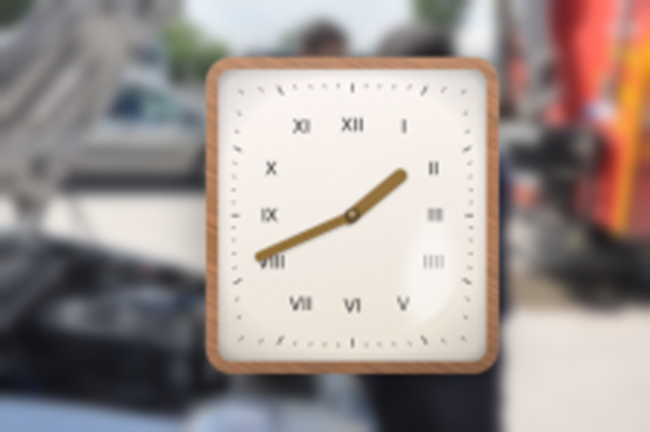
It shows h=1 m=41
